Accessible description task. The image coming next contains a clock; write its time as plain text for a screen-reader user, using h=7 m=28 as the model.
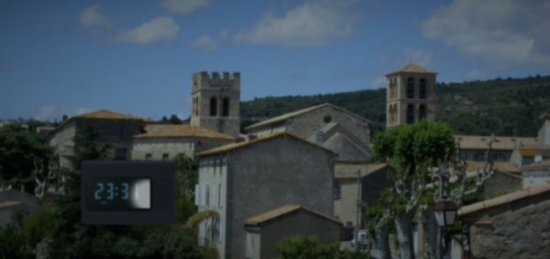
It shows h=23 m=31
